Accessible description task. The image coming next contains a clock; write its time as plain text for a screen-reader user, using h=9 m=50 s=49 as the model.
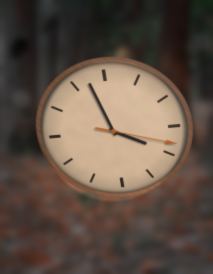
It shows h=3 m=57 s=18
